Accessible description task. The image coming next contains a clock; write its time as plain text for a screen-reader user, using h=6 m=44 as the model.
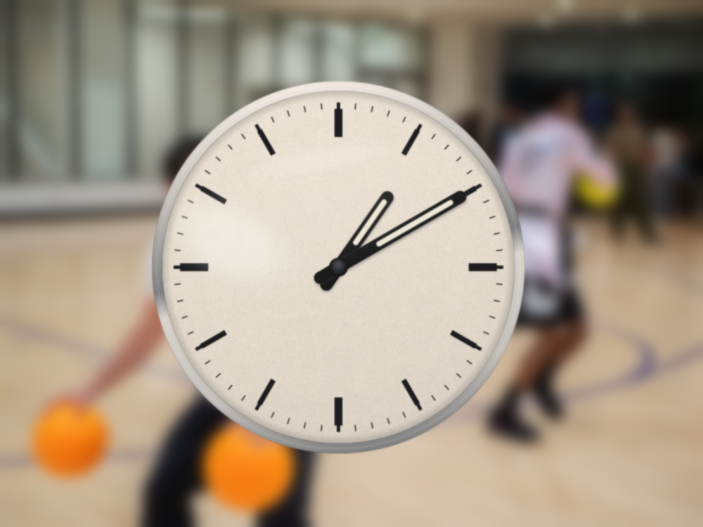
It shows h=1 m=10
